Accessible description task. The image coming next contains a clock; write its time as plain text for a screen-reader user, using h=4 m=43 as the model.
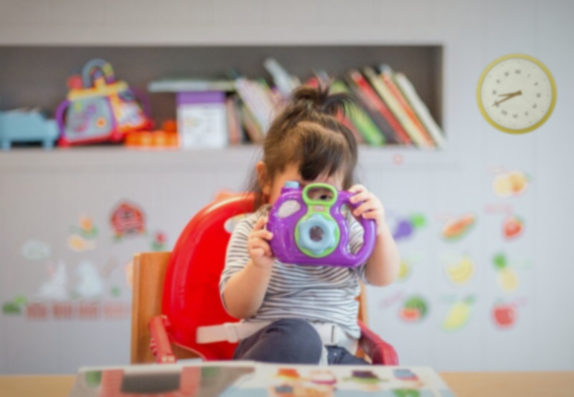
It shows h=8 m=40
